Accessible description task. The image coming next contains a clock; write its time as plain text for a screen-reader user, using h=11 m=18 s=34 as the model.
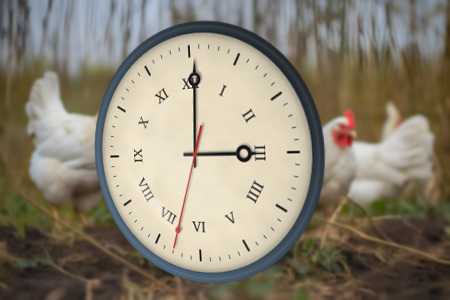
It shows h=3 m=0 s=33
